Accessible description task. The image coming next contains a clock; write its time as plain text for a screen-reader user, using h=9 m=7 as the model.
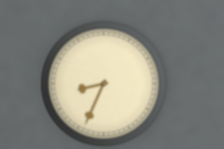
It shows h=8 m=34
